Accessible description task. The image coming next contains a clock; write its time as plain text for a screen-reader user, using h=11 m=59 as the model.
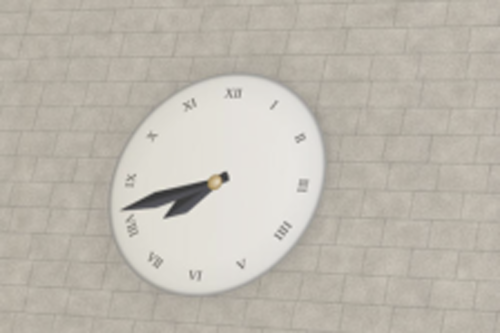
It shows h=7 m=42
